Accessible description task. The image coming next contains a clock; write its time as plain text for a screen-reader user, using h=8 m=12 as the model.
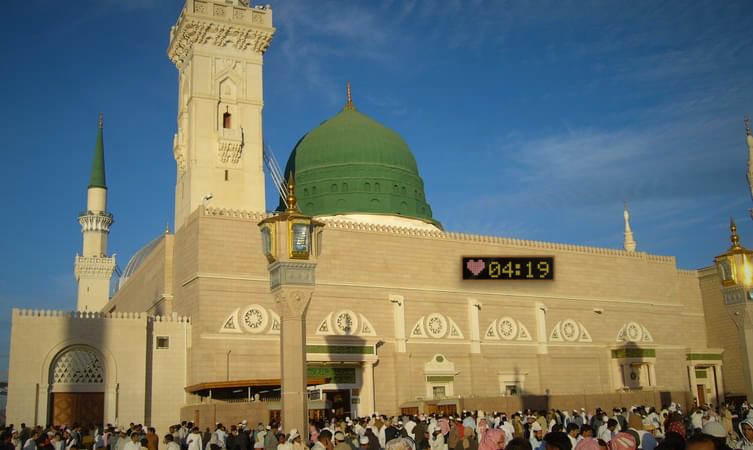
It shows h=4 m=19
